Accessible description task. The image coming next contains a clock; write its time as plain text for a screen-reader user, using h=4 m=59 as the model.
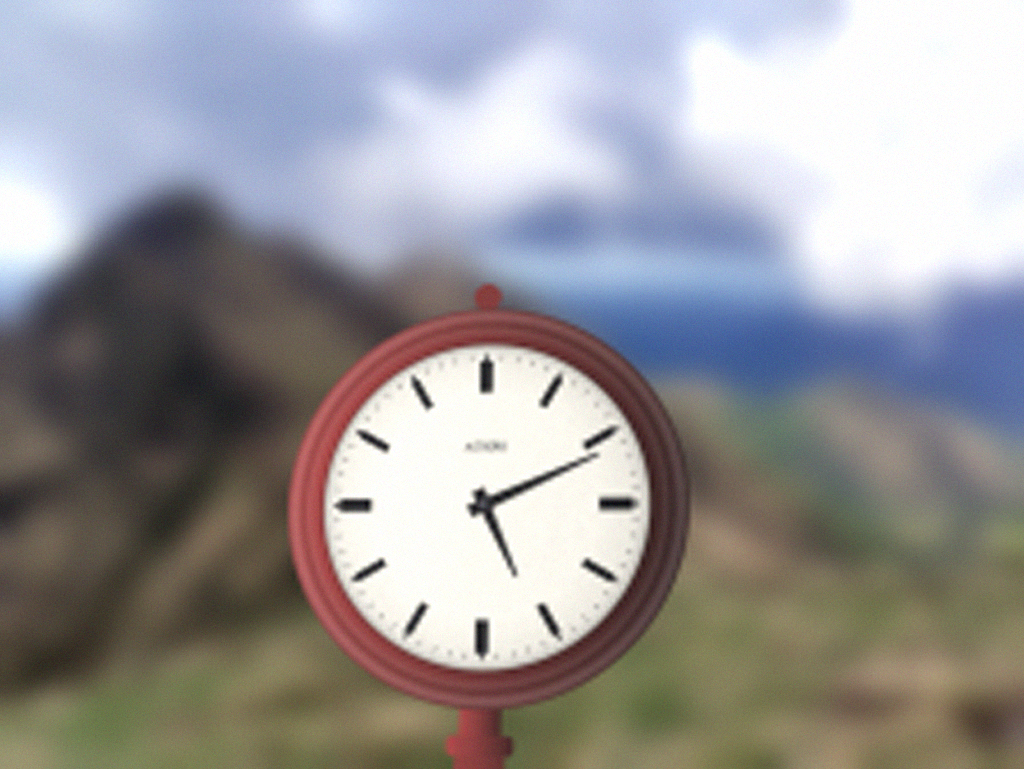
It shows h=5 m=11
